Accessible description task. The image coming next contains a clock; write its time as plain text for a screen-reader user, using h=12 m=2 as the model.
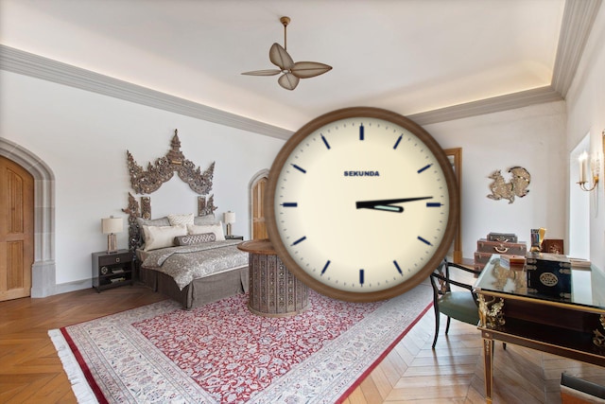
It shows h=3 m=14
